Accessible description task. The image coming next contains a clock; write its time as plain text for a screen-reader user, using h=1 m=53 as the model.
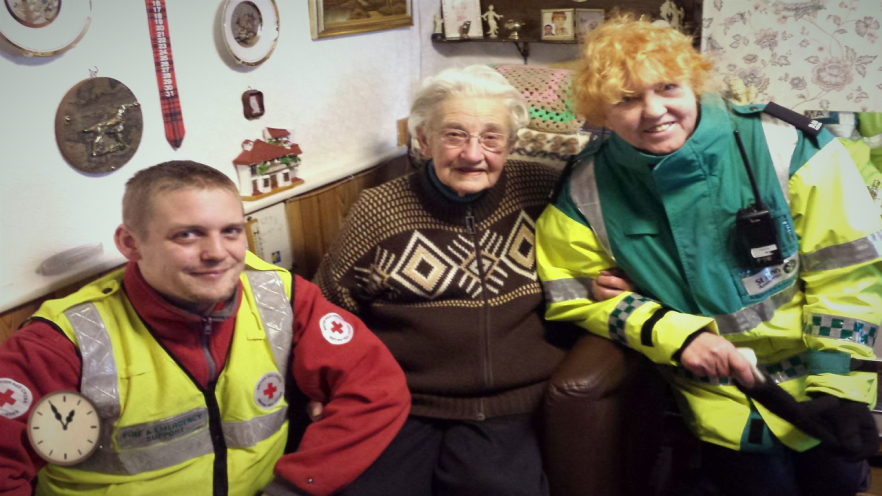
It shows h=12 m=55
